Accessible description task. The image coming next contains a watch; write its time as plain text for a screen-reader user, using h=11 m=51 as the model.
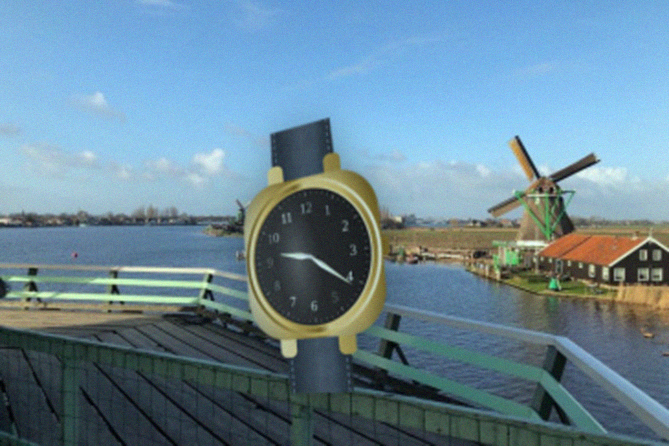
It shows h=9 m=21
